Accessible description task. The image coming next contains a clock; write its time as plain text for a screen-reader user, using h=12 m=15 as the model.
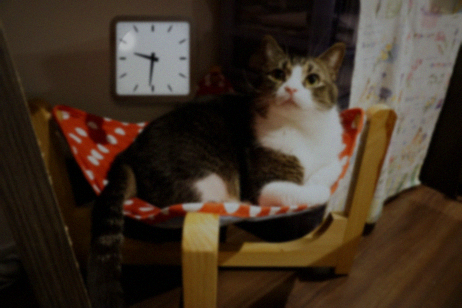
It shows h=9 m=31
